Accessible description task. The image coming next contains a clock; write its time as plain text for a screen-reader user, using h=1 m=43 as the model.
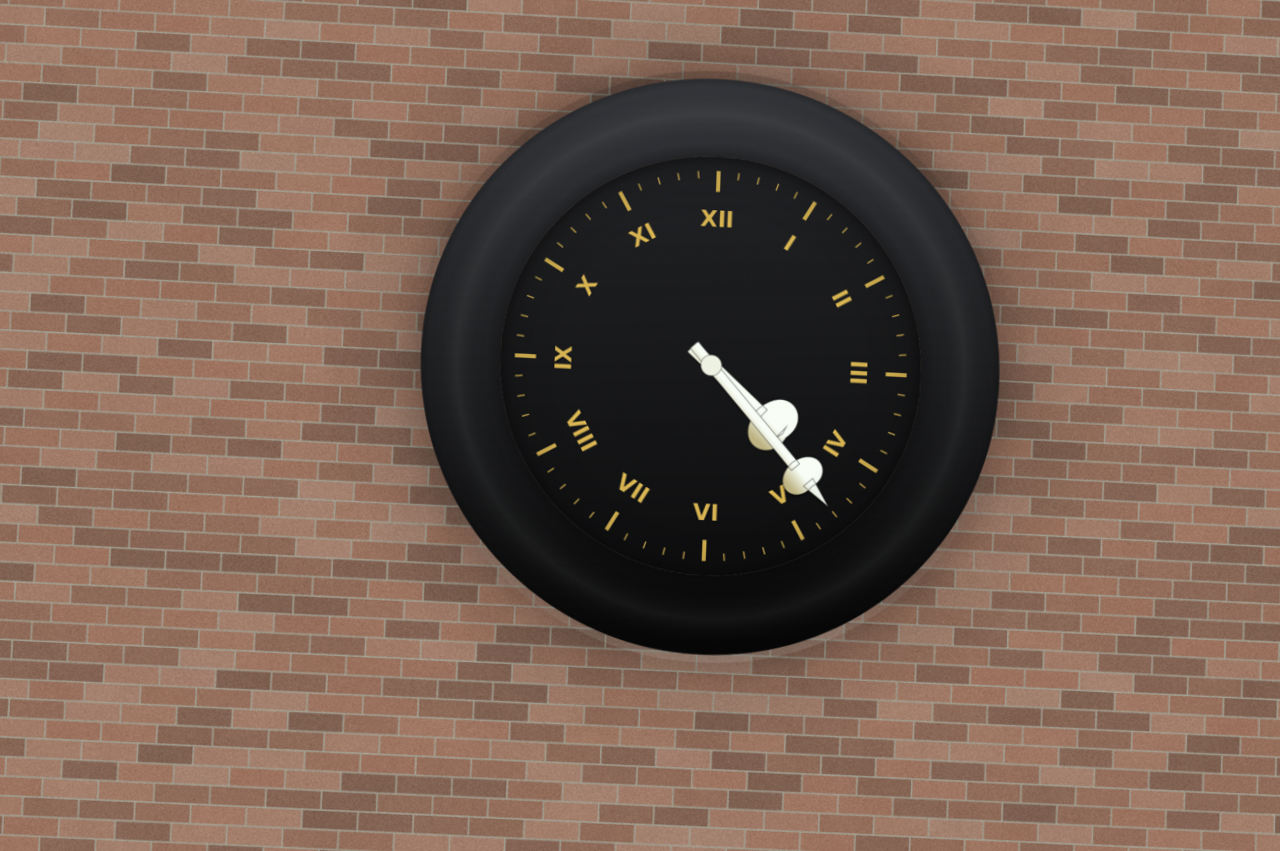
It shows h=4 m=23
